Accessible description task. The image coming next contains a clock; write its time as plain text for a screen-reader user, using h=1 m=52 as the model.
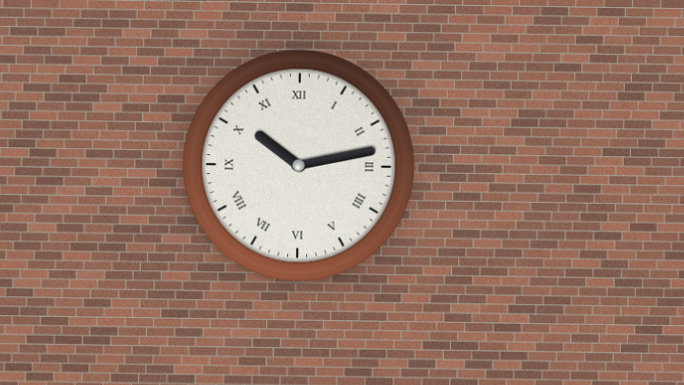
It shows h=10 m=13
